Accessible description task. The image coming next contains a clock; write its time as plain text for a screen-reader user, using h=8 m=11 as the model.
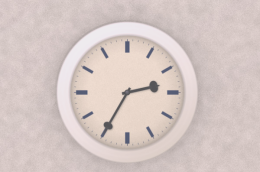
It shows h=2 m=35
